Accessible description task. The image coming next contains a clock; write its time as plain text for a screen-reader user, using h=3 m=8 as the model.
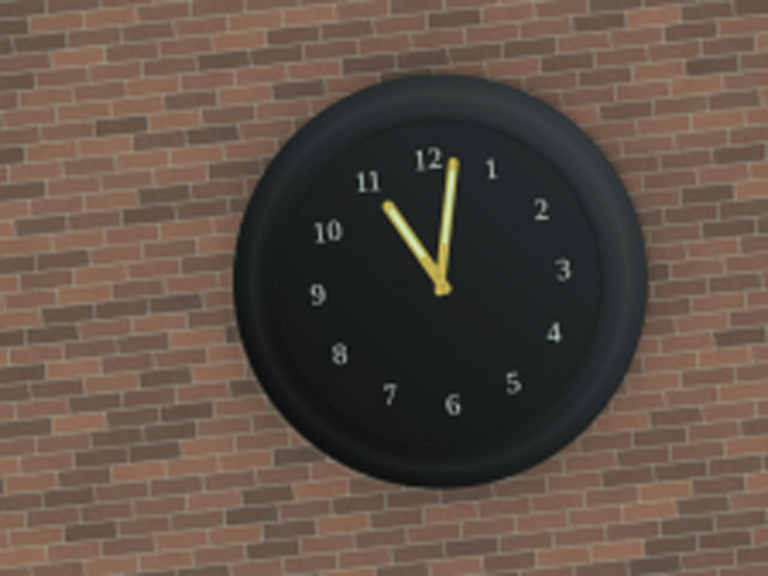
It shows h=11 m=2
